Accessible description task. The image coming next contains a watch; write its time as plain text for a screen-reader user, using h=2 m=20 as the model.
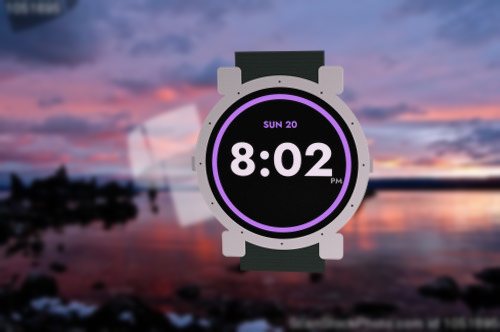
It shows h=8 m=2
